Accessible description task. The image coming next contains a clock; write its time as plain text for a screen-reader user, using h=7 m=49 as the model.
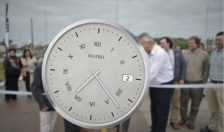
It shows h=7 m=23
